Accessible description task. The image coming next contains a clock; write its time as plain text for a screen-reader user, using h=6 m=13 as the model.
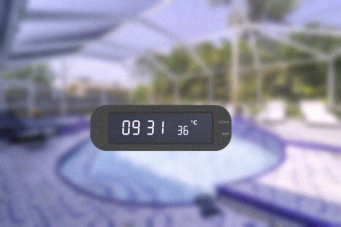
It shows h=9 m=31
